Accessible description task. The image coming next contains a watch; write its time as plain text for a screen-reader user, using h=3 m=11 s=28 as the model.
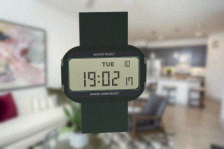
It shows h=19 m=2 s=17
